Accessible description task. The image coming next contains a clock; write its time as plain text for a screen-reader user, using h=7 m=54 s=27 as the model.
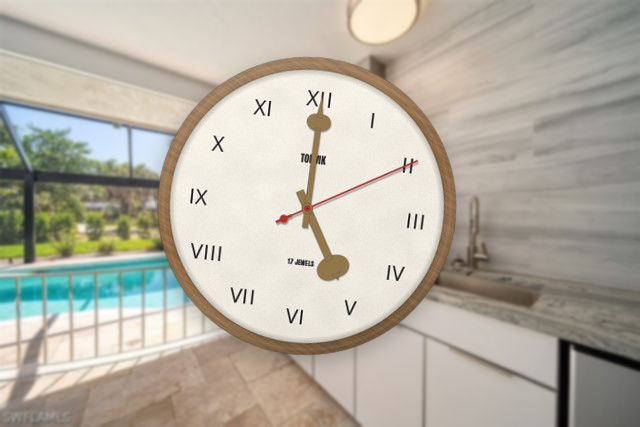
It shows h=5 m=0 s=10
